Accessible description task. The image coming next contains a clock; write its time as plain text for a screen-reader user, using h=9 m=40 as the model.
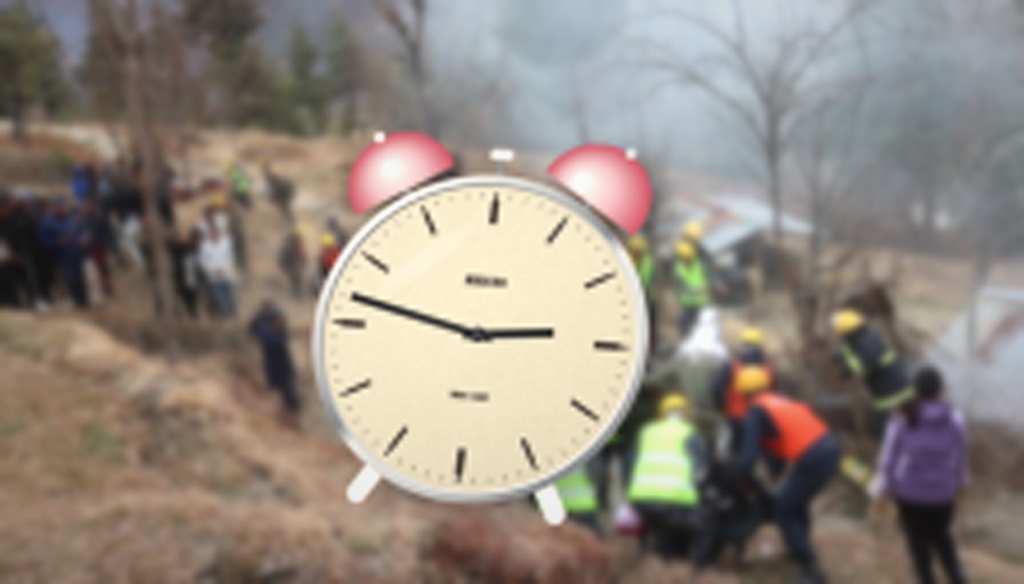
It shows h=2 m=47
